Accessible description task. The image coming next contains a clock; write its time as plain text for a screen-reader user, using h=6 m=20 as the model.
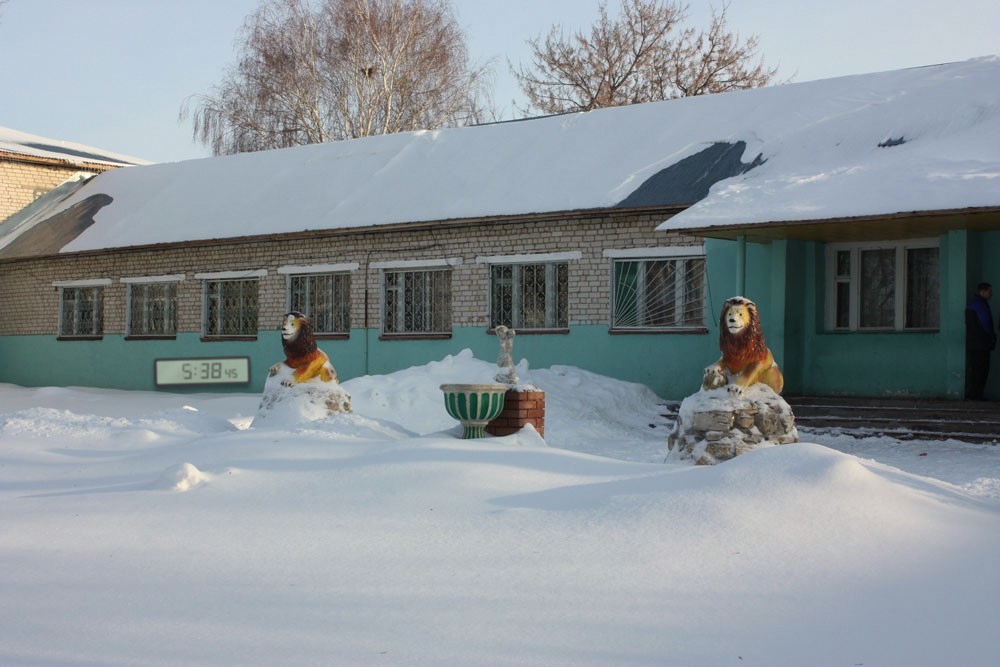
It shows h=5 m=38
